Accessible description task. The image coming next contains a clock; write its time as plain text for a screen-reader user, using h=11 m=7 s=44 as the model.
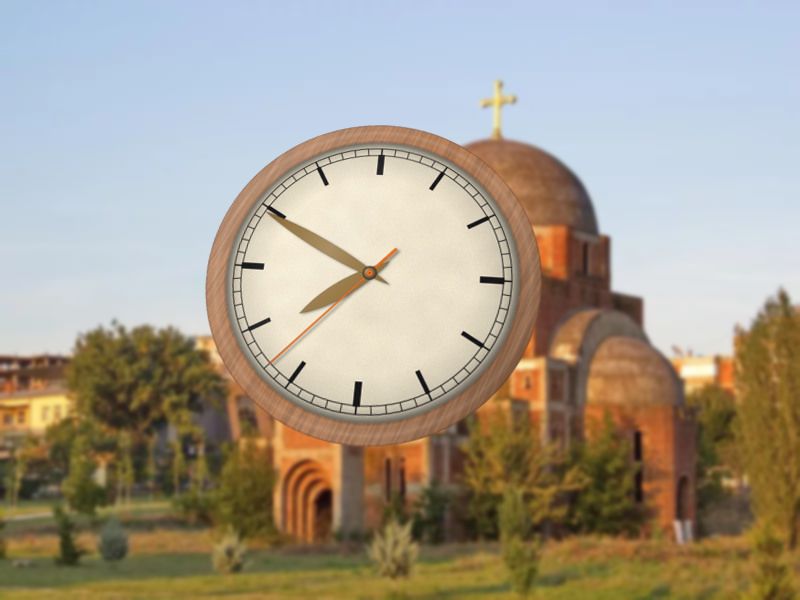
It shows h=7 m=49 s=37
